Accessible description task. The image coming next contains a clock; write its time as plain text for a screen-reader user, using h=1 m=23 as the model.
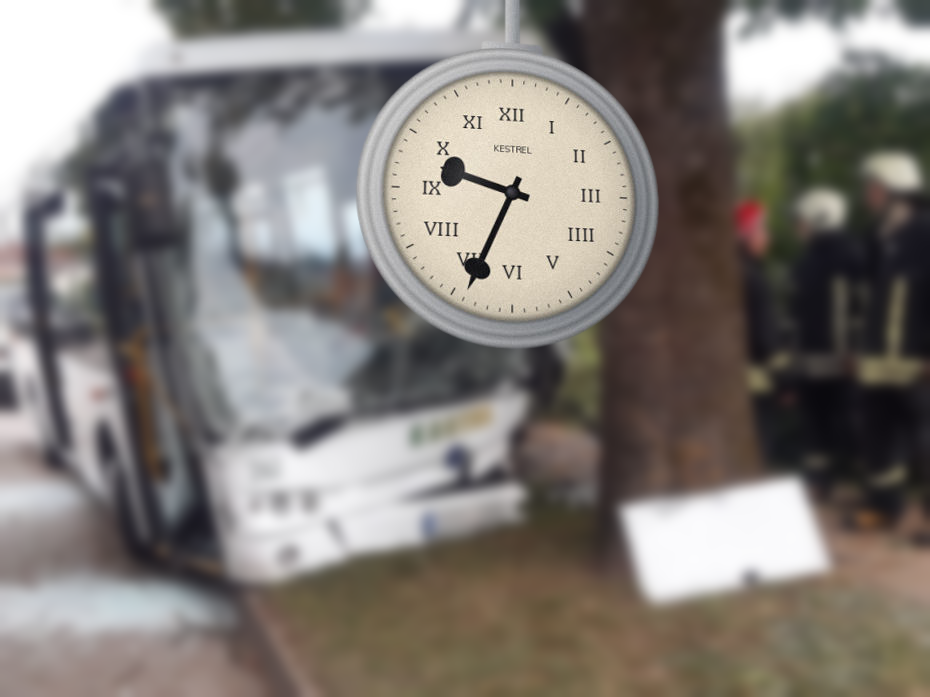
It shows h=9 m=34
